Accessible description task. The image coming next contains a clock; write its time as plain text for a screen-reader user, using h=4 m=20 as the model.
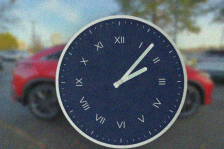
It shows h=2 m=7
